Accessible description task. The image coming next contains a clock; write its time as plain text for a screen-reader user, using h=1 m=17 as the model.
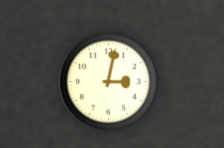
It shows h=3 m=2
